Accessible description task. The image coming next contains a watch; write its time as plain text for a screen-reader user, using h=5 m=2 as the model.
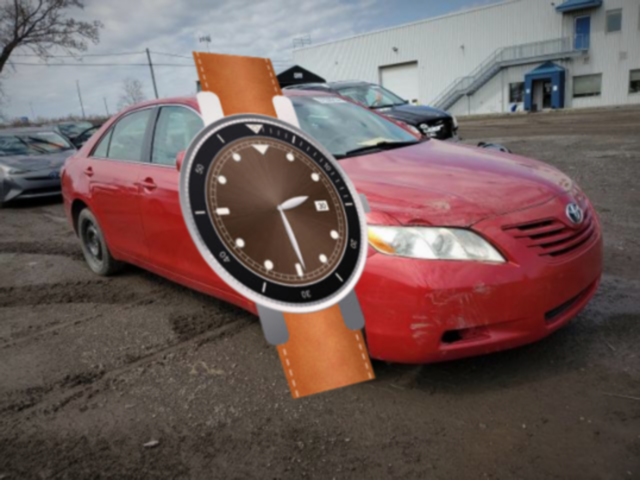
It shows h=2 m=29
